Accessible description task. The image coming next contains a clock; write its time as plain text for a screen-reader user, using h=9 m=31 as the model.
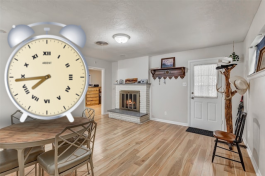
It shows h=7 m=44
